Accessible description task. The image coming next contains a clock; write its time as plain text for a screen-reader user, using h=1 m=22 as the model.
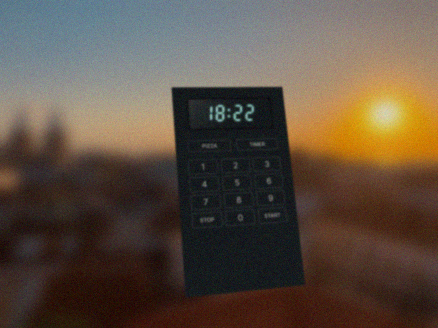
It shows h=18 m=22
